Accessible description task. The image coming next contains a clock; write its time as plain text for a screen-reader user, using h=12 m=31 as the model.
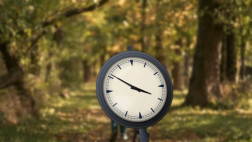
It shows h=3 m=51
